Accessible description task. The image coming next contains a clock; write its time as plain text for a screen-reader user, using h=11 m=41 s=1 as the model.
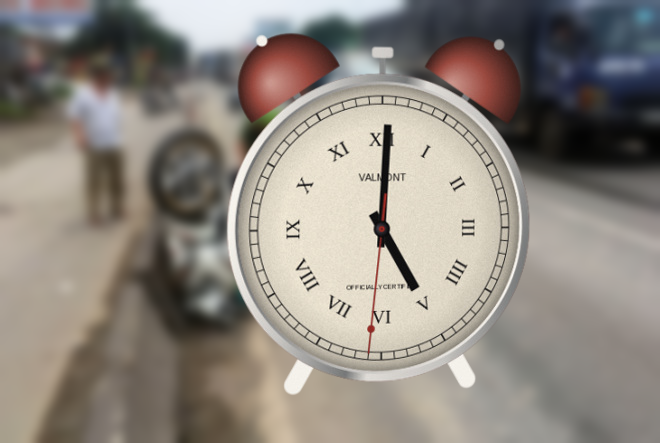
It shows h=5 m=0 s=31
